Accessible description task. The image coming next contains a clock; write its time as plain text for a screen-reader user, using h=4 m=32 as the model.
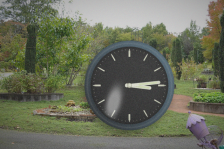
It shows h=3 m=14
